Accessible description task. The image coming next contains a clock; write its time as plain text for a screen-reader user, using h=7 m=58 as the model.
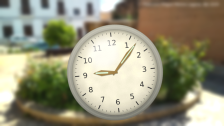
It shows h=9 m=7
